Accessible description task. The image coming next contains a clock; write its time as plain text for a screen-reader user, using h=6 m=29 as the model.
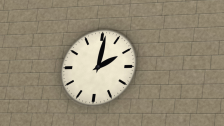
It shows h=2 m=1
